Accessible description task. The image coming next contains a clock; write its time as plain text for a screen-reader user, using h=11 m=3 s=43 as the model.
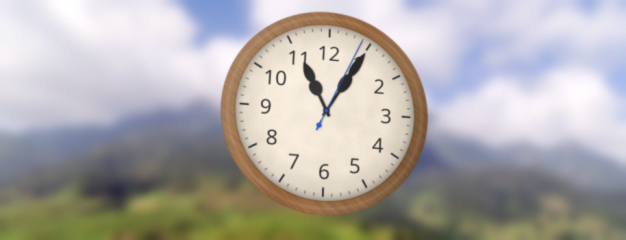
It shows h=11 m=5 s=4
